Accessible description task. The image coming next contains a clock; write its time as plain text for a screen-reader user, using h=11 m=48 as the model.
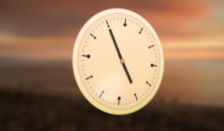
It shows h=4 m=55
